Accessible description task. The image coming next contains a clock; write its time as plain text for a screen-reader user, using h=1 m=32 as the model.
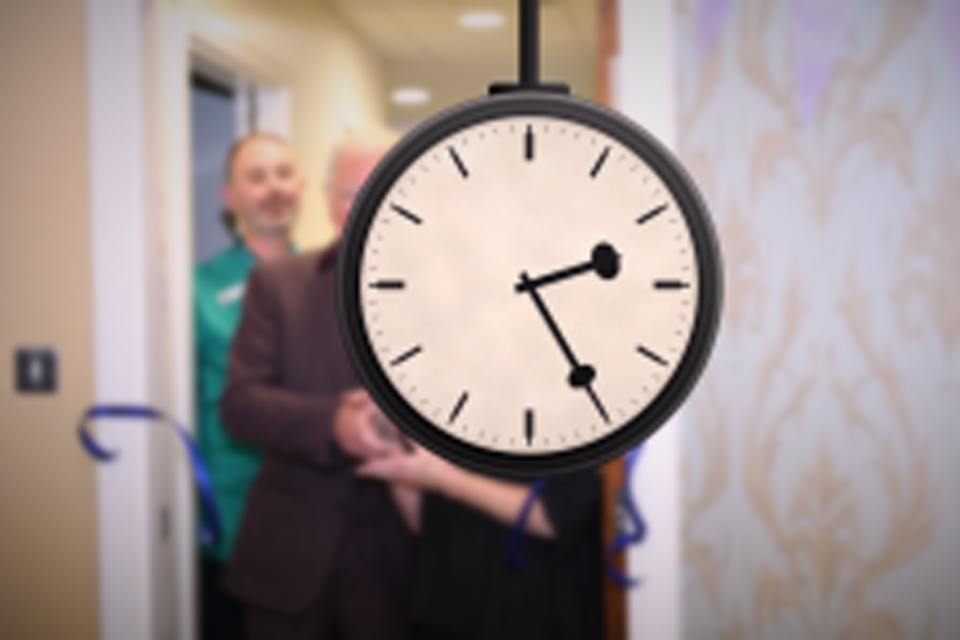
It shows h=2 m=25
